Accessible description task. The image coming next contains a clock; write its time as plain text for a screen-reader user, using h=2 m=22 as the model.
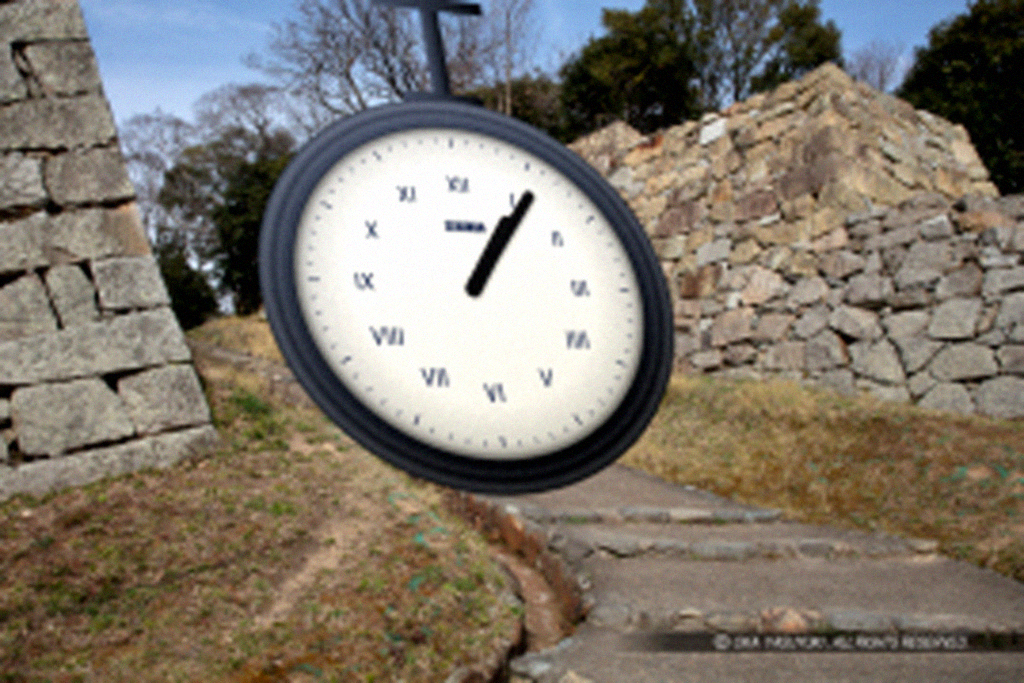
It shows h=1 m=6
